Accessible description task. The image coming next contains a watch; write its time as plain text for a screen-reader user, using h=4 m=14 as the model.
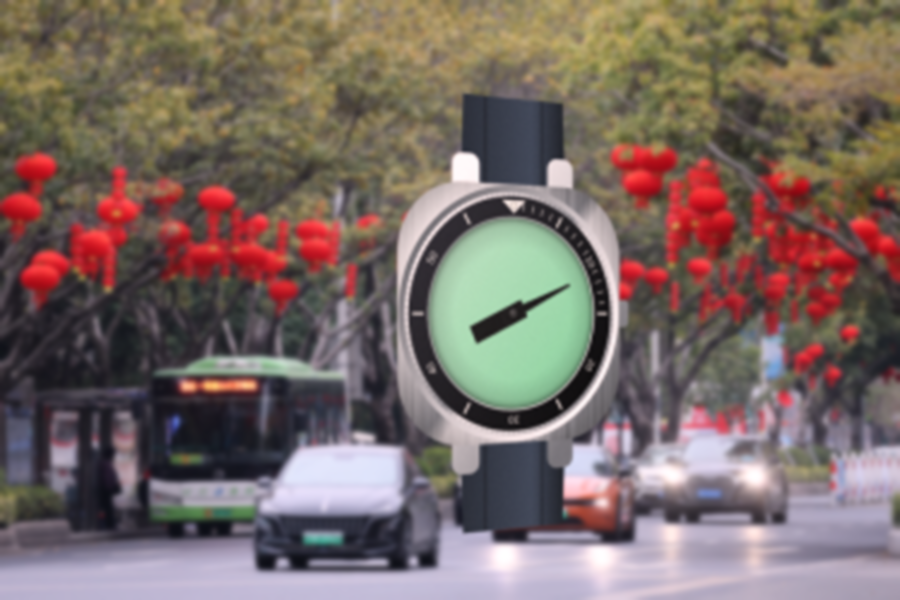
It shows h=8 m=11
